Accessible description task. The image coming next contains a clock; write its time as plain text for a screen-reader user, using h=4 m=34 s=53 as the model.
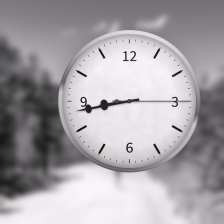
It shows h=8 m=43 s=15
